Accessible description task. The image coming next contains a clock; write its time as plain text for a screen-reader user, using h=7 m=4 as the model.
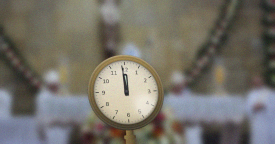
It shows h=11 m=59
